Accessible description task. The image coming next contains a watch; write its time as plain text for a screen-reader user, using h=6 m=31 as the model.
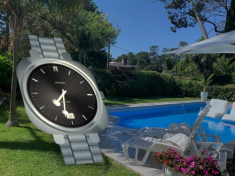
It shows h=7 m=32
